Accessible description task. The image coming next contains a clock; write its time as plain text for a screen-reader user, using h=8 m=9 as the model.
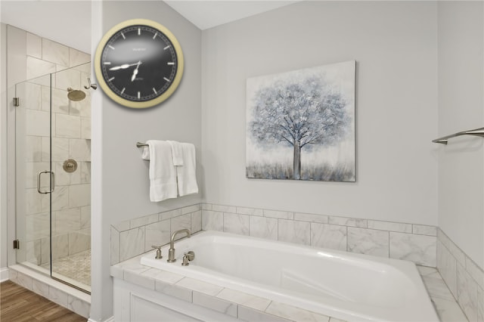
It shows h=6 m=43
